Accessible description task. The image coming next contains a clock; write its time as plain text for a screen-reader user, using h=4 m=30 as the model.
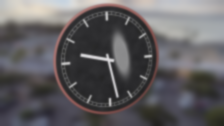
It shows h=9 m=28
